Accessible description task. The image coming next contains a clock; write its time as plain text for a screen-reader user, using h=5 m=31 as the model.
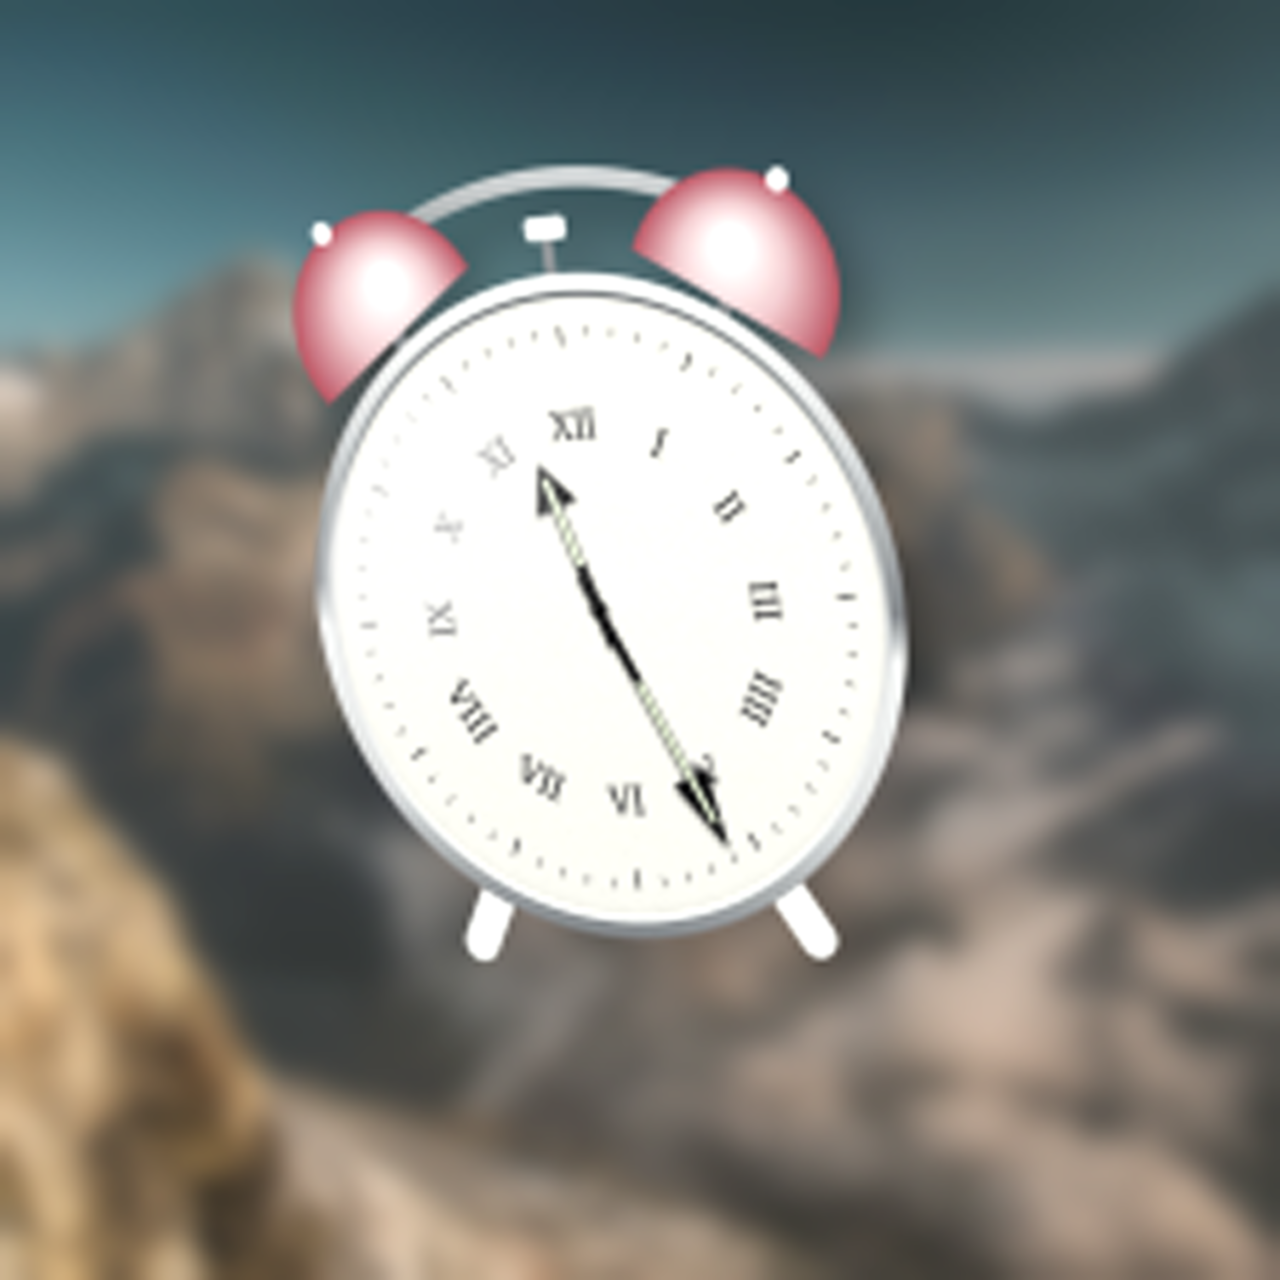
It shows h=11 m=26
